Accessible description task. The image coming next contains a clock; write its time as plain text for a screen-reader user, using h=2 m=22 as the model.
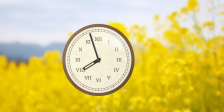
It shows h=7 m=57
